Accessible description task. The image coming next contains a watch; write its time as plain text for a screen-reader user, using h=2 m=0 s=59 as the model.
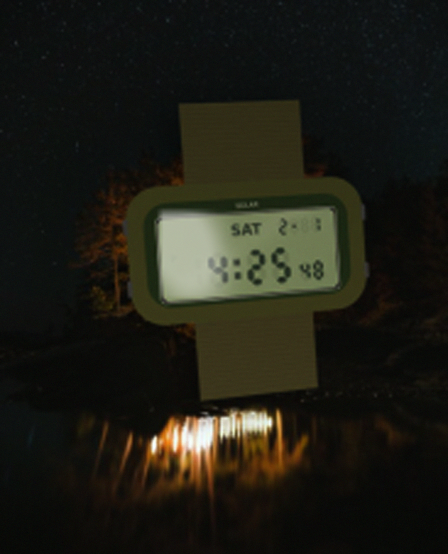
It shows h=4 m=25 s=48
